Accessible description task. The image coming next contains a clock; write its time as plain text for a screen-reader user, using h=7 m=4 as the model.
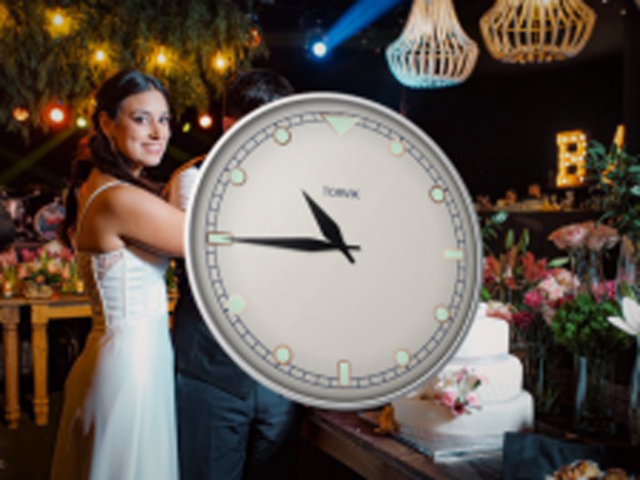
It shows h=10 m=45
